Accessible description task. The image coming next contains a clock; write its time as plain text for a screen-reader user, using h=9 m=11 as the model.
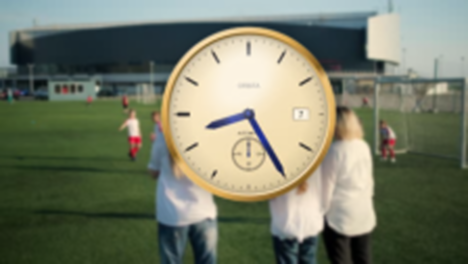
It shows h=8 m=25
